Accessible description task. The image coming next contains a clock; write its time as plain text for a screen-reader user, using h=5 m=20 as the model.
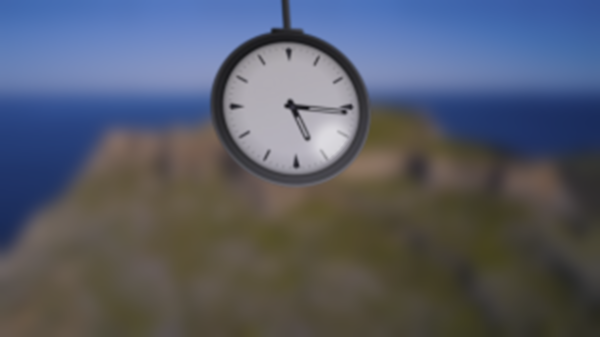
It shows h=5 m=16
